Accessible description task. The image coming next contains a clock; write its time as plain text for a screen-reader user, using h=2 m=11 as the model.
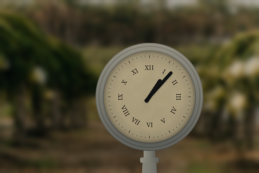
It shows h=1 m=7
